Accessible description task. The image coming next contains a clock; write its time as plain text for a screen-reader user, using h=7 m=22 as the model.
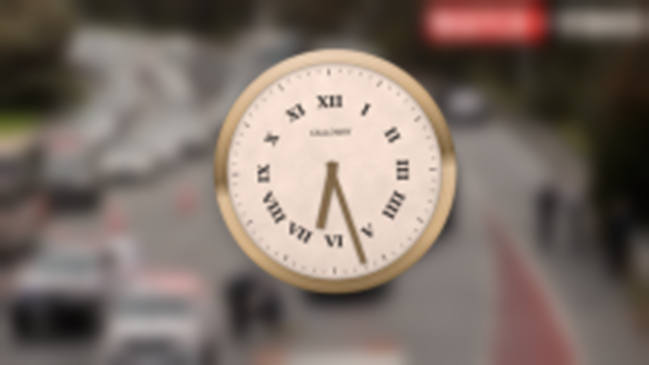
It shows h=6 m=27
